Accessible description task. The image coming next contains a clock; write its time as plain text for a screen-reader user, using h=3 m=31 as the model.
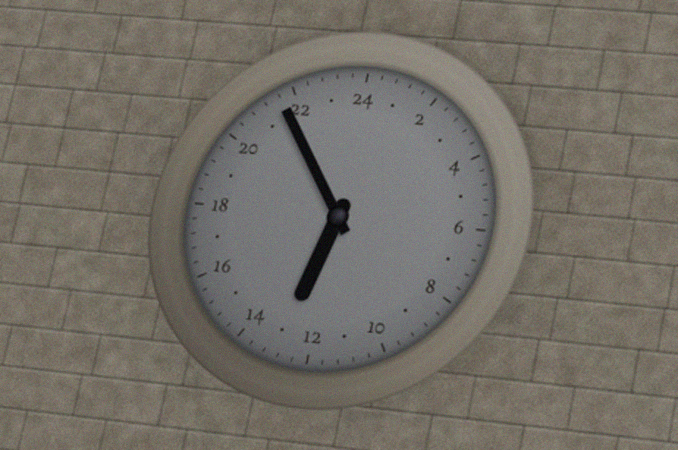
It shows h=12 m=54
